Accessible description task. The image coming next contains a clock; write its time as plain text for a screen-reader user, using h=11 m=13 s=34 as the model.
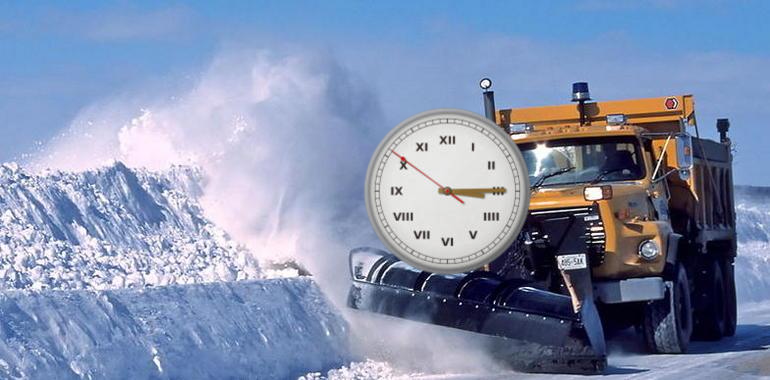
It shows h=3 m=14 s=51
